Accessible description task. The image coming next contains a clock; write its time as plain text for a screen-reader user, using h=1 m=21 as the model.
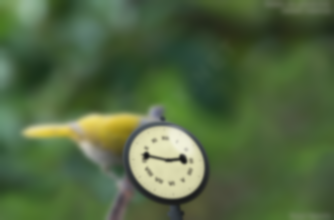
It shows h=2 m=47
